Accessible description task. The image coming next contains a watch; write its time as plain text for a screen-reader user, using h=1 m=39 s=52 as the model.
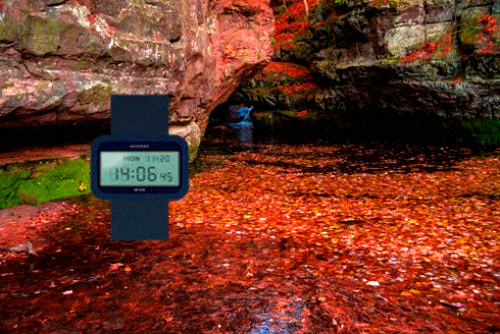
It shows h=14 m=6 s=45
